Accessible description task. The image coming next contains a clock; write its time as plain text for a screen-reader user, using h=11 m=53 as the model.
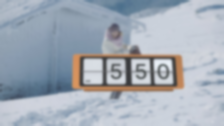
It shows h=5 m=50
